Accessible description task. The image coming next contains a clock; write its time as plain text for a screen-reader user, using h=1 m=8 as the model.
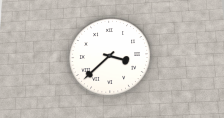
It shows h=3 m=38
